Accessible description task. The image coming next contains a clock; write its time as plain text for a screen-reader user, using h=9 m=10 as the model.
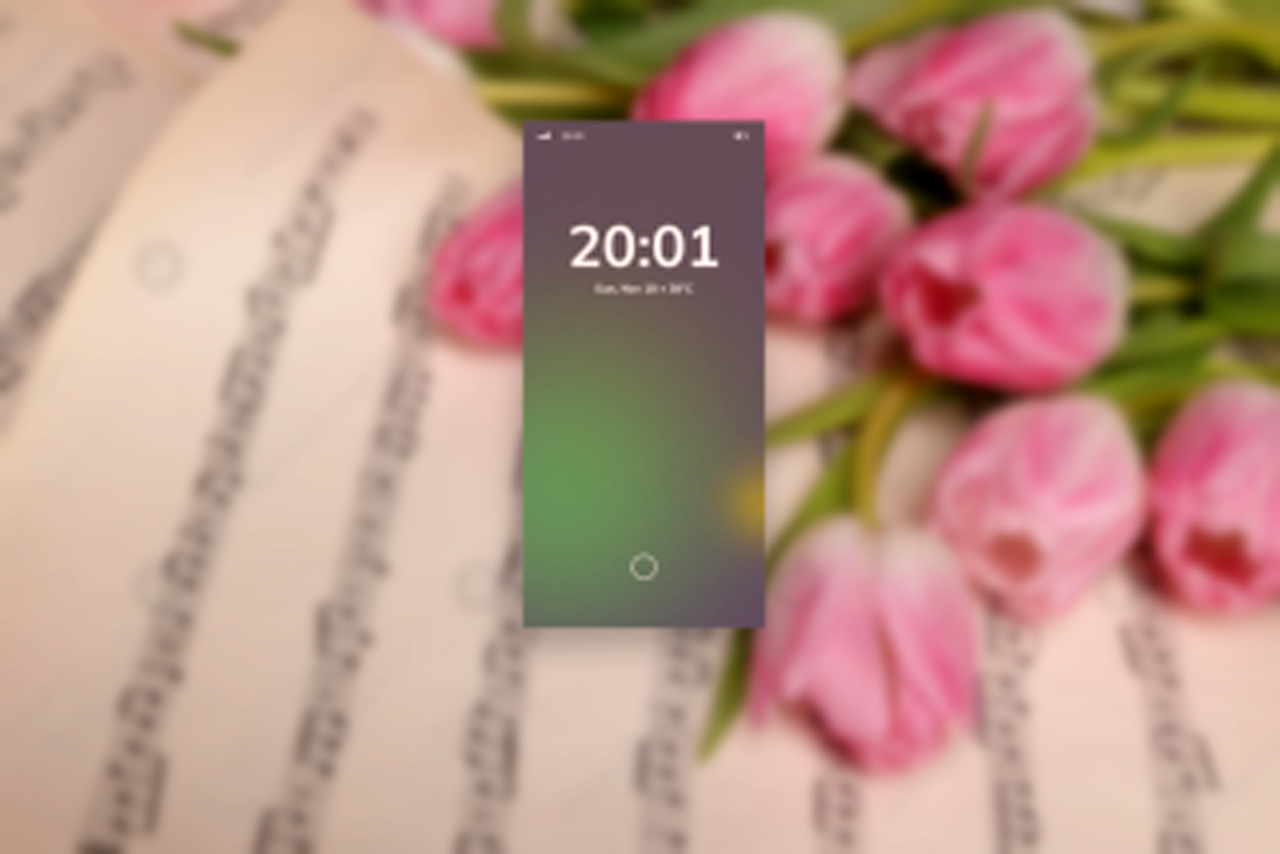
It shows h=20 m=1
